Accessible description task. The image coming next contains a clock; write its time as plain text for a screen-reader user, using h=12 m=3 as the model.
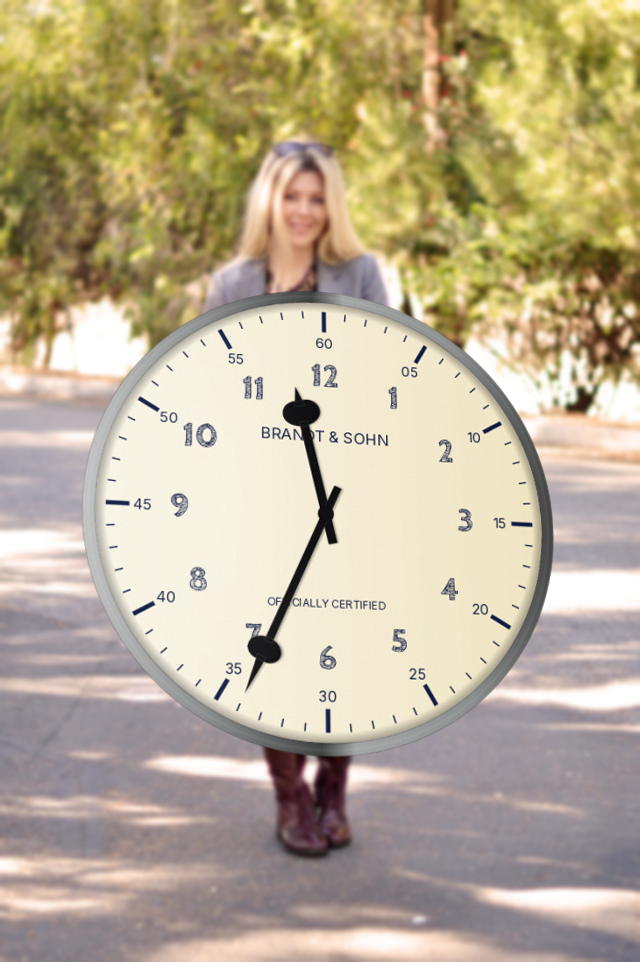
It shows h=11 m=34
